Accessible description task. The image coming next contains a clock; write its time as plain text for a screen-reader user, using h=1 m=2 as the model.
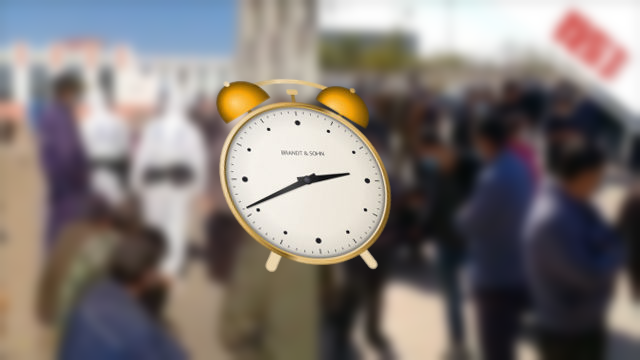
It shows h=2 m=41
